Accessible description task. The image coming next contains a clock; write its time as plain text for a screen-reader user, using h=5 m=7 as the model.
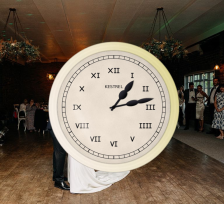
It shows h=1 m=13
